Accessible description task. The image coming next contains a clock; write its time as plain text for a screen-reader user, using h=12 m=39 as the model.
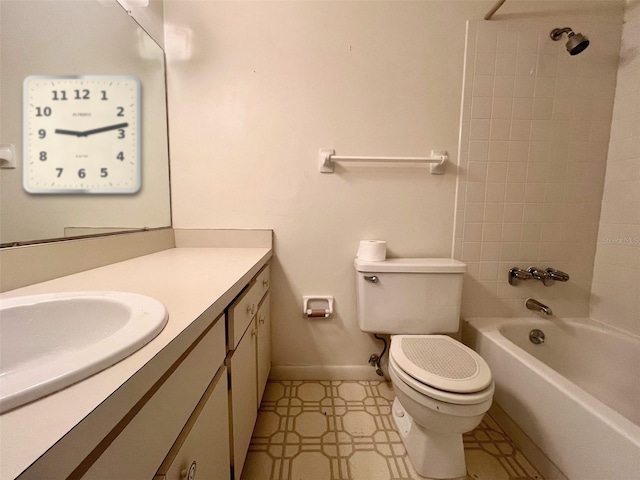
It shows h=9 m=13
